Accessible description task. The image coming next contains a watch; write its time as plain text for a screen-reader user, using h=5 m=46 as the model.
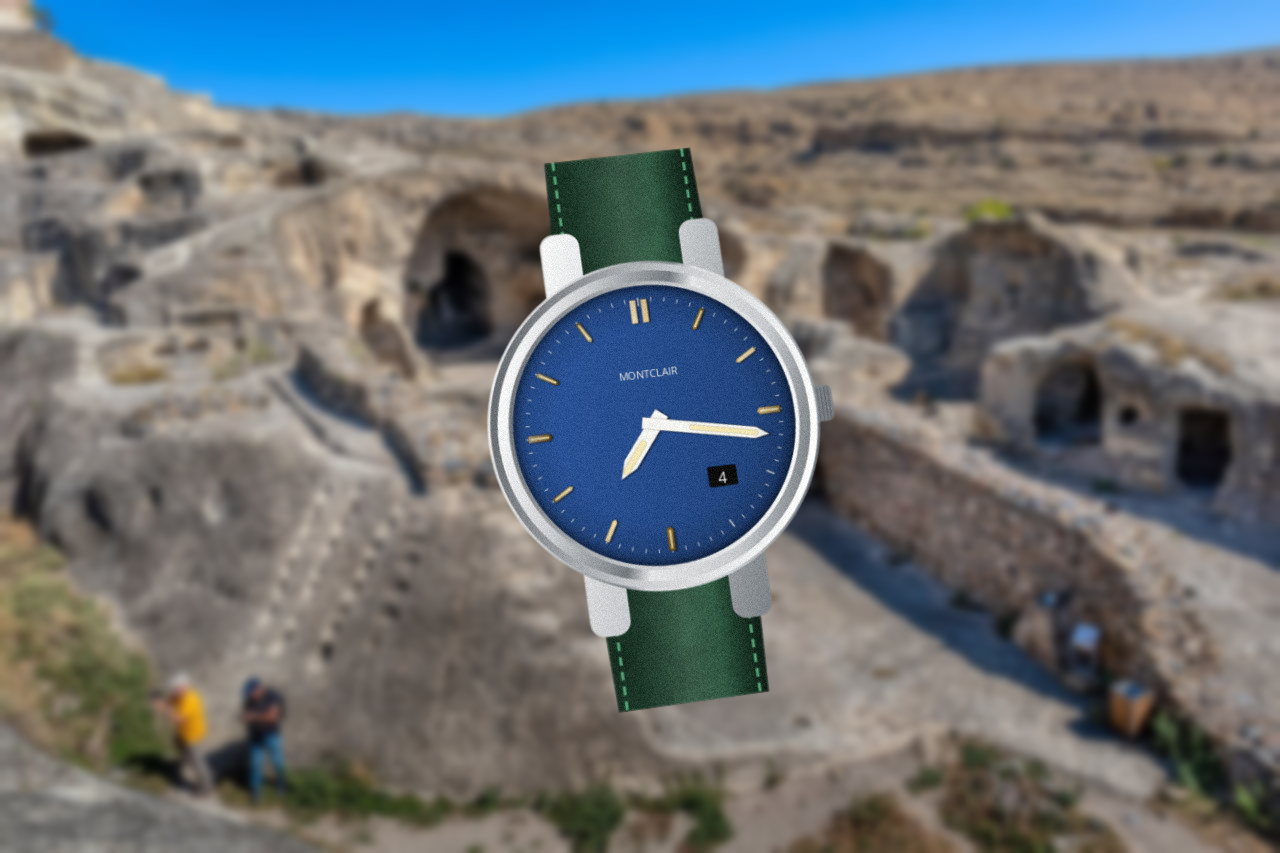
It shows h=7 m=17
